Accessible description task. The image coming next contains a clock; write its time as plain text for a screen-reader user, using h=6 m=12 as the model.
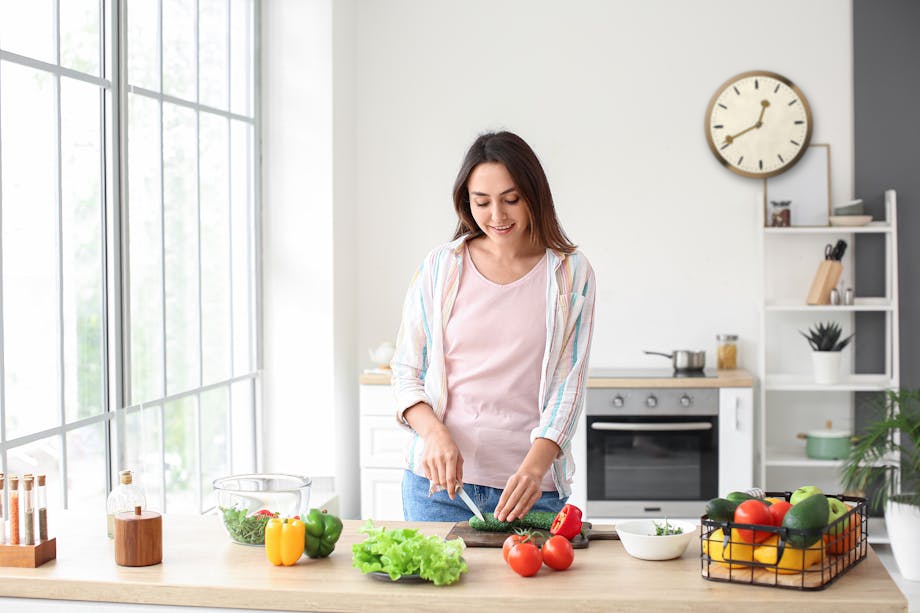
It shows h=12 m=41
